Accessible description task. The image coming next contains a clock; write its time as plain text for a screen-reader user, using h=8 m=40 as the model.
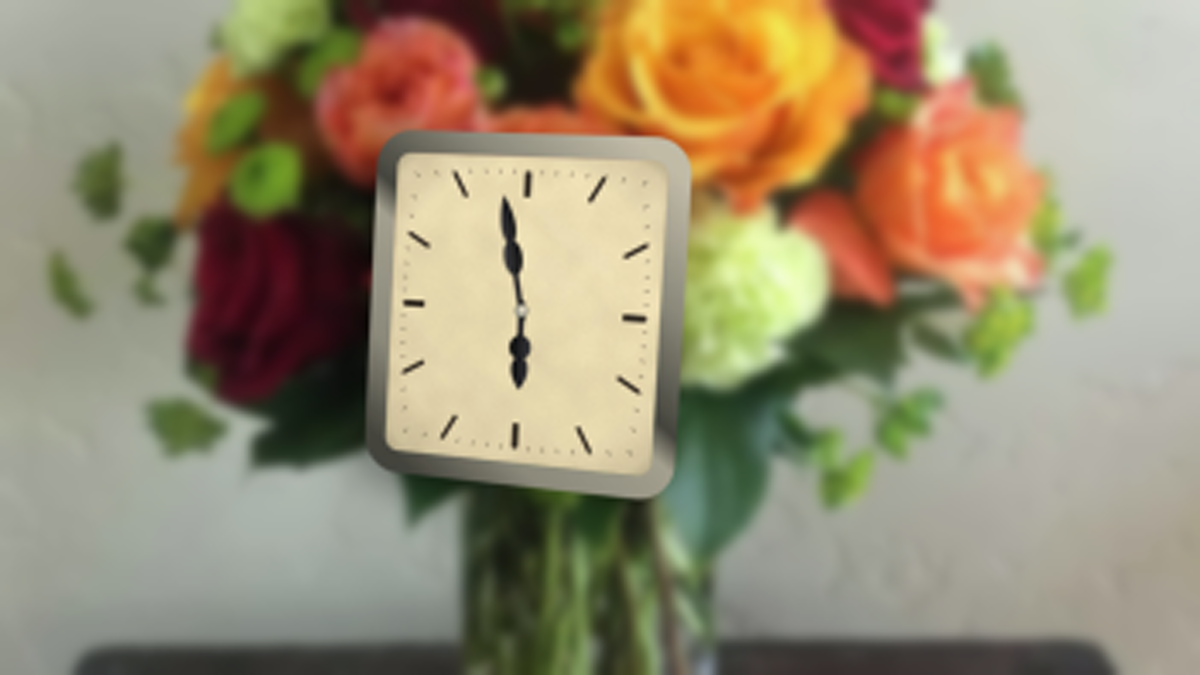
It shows h=5 m=58
